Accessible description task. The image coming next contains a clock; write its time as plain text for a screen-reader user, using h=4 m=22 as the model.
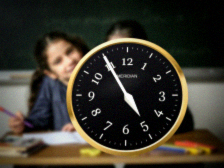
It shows h=4 m=55
